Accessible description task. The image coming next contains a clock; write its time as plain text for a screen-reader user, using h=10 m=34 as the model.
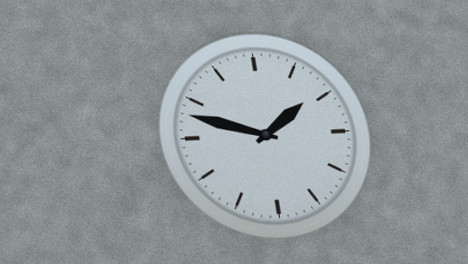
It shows h=1 m=48
